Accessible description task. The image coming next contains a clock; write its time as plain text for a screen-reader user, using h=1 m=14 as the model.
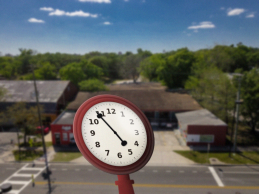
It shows h=4 m=54
